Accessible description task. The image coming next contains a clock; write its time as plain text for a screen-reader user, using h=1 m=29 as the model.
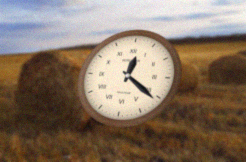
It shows h=12 m=21
